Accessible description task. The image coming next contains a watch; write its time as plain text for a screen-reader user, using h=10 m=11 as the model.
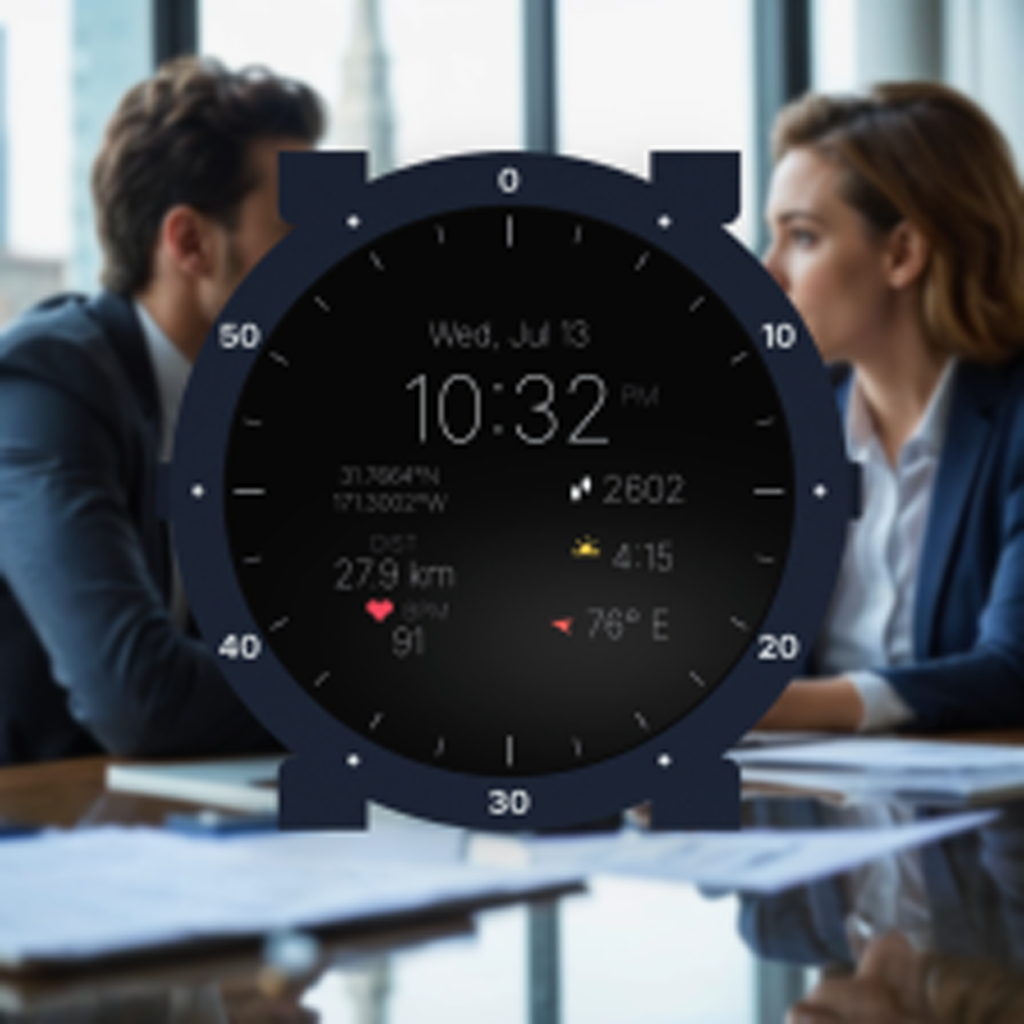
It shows h=10 m=32
